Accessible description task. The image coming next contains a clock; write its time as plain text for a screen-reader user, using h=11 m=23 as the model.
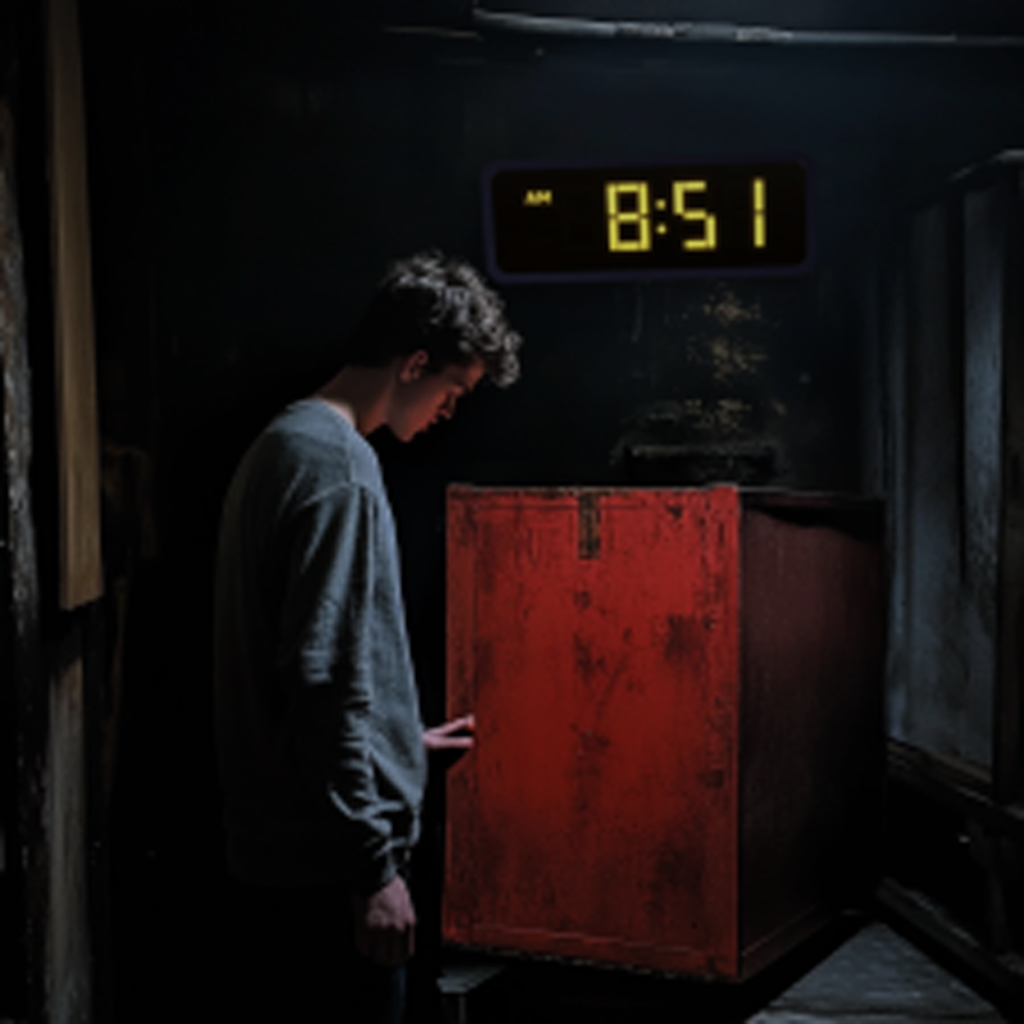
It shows h=8 m=51
